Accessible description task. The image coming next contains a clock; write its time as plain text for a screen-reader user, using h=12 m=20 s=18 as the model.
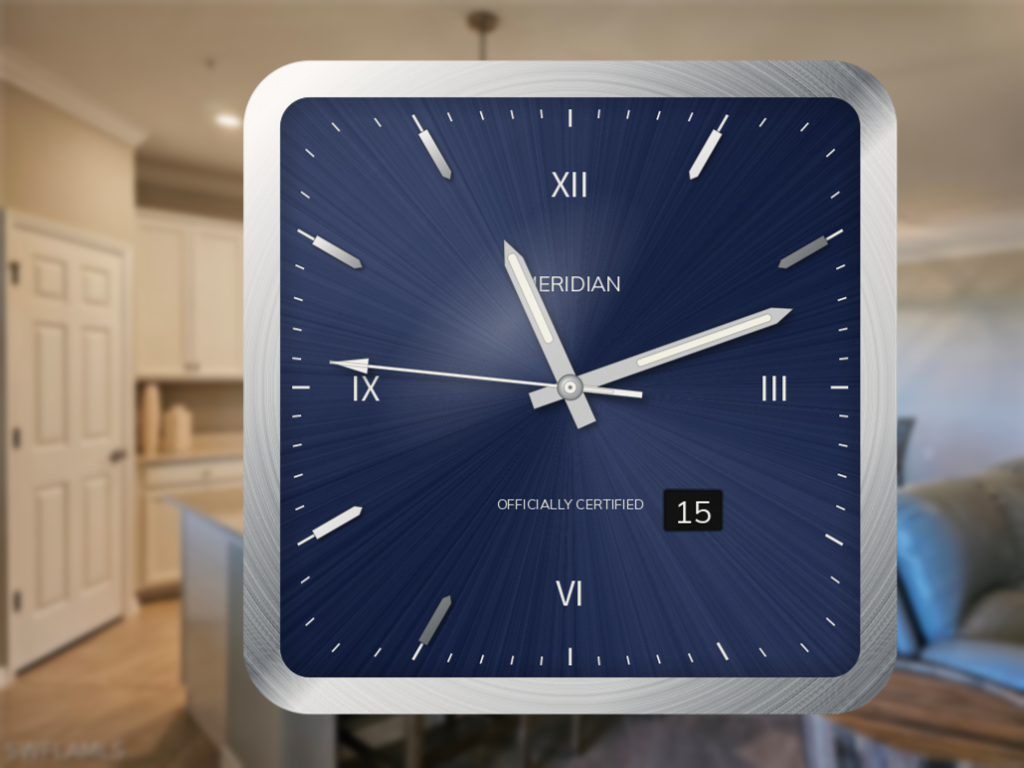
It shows h=11 m=11 s=46
